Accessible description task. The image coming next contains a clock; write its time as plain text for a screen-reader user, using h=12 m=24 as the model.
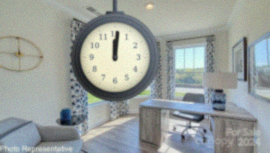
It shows h=12 m=1
